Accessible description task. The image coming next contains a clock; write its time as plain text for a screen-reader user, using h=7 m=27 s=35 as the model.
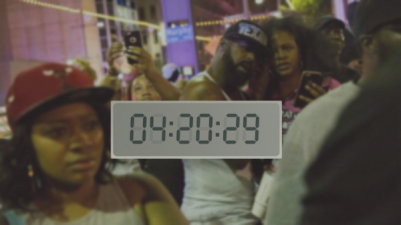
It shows h=4 m=20 s=29
